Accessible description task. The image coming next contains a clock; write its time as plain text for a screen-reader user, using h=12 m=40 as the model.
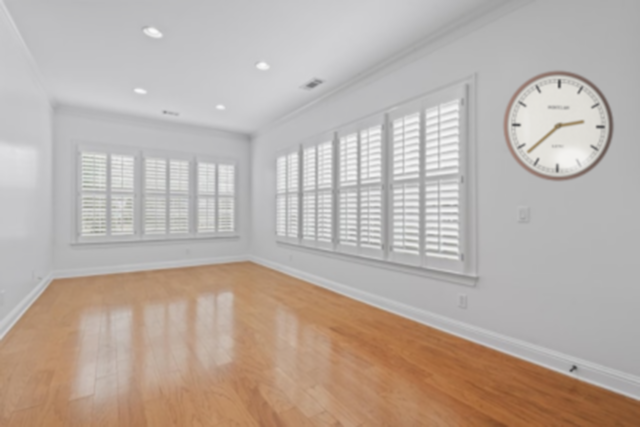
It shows h=2 m=38
